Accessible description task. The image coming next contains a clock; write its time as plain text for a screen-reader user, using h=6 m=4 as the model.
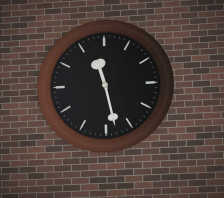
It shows h=11 m=28
